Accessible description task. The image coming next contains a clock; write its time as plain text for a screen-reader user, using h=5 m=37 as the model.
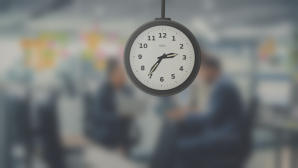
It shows h=2 m=36
